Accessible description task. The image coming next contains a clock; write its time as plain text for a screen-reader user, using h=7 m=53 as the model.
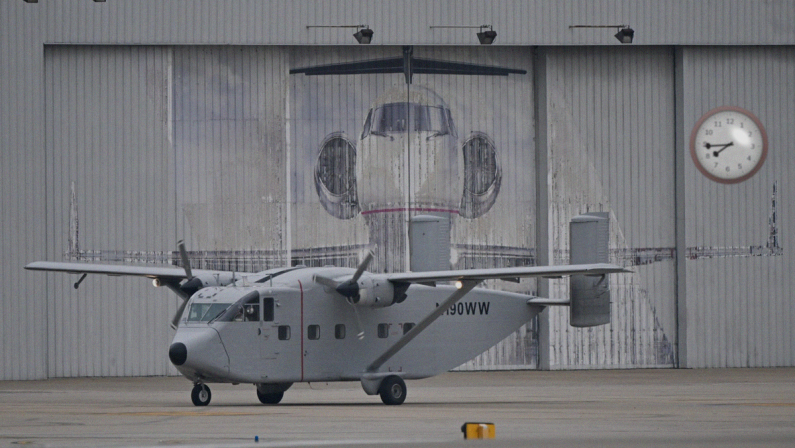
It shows h=7 m=44
